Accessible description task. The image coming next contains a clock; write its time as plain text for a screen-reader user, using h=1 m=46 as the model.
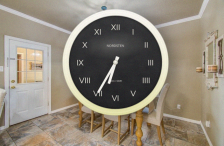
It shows h=6 m=35
